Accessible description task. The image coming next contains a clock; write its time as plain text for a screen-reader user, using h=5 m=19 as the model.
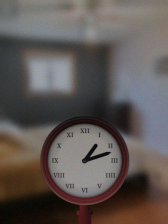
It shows h=1 m=12
